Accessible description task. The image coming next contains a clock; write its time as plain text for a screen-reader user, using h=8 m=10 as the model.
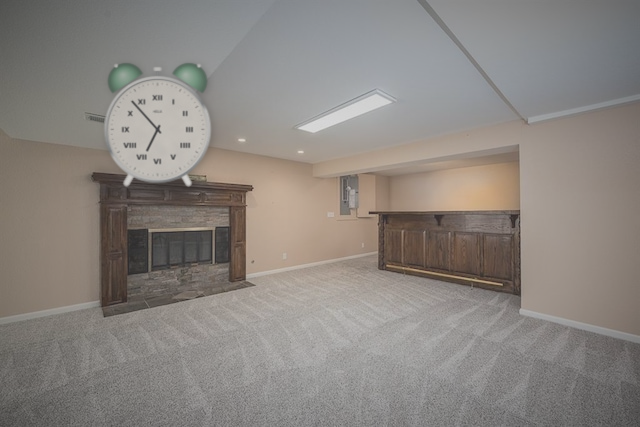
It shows h=6 m=53
